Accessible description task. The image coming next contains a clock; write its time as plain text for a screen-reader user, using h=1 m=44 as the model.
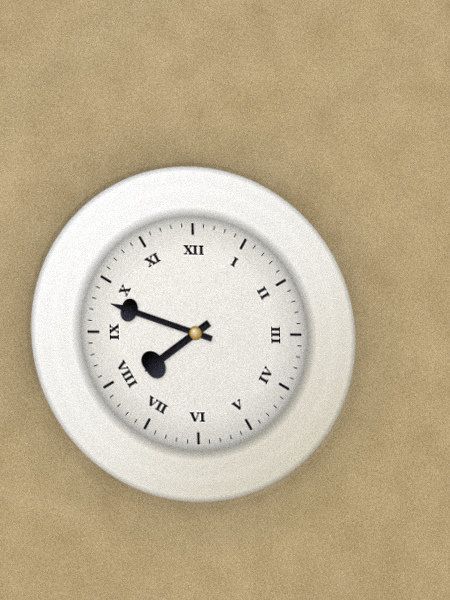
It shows h=7 m=48
